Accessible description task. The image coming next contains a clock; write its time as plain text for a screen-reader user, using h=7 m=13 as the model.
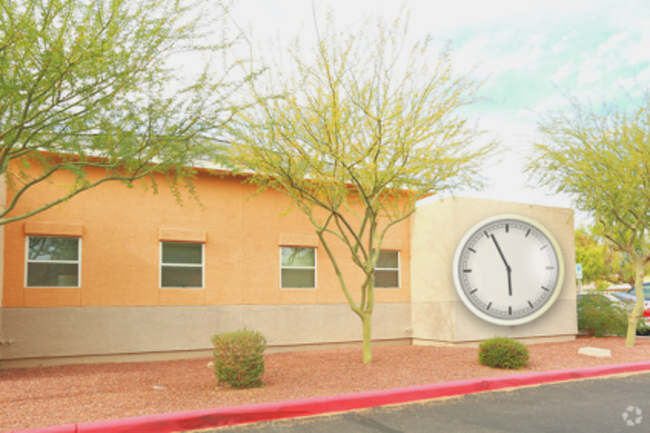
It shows h=5 m=56
